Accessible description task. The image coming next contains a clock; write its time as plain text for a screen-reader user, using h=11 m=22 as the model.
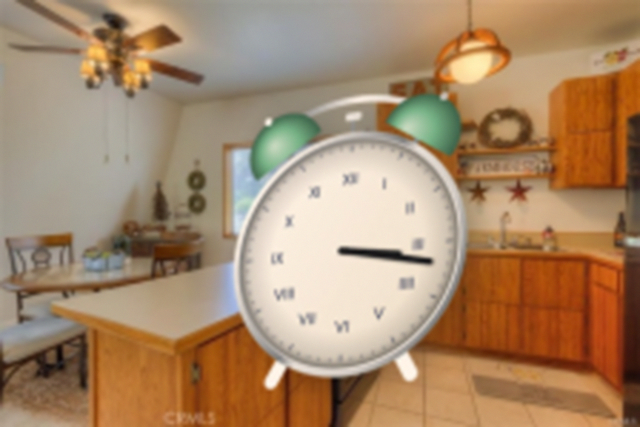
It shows h=3 m=17
